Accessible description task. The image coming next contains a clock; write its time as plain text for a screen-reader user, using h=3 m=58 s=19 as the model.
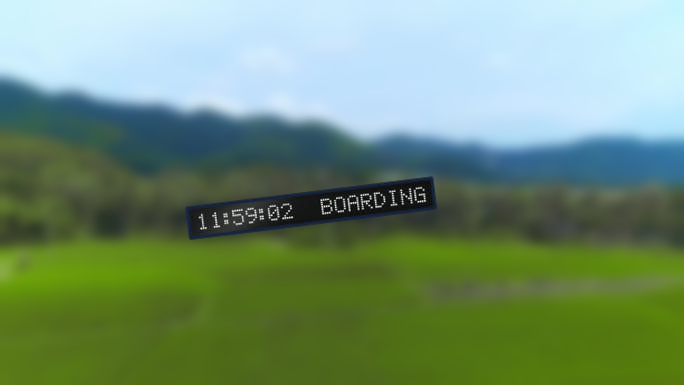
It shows h=11 m=59 s=2
